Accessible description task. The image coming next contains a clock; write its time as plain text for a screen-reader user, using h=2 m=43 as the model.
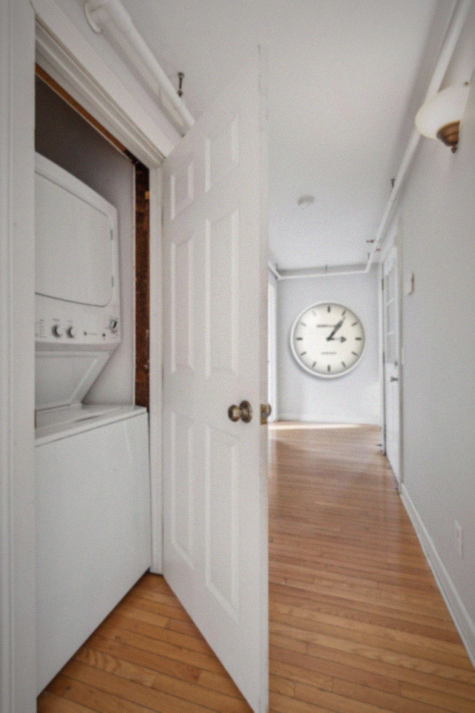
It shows h=3 m=6
